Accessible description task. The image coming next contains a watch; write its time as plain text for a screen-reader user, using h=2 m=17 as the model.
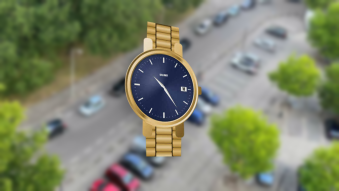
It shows h=10 m=24
